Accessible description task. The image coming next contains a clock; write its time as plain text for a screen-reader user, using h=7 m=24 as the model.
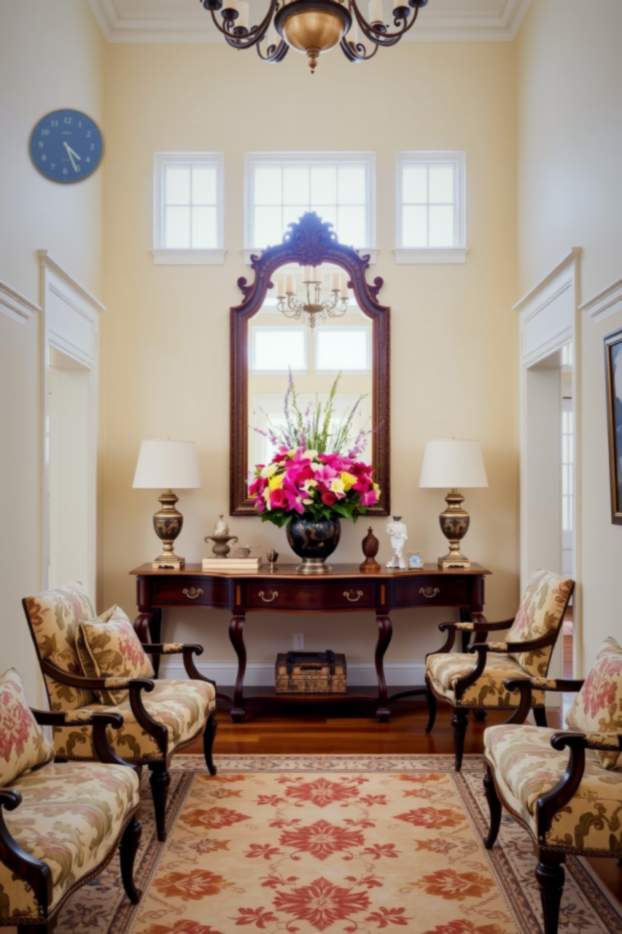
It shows h=4 m=26
